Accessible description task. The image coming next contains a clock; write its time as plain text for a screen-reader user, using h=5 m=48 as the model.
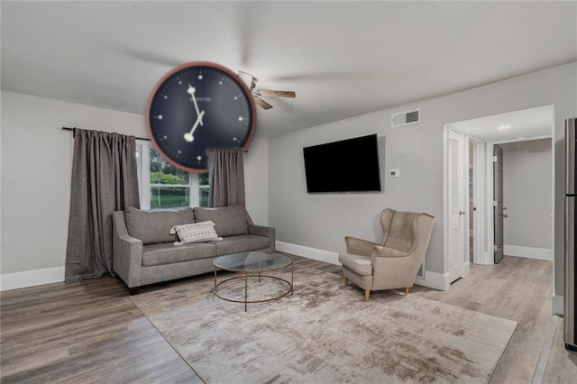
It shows h=6 m=57
